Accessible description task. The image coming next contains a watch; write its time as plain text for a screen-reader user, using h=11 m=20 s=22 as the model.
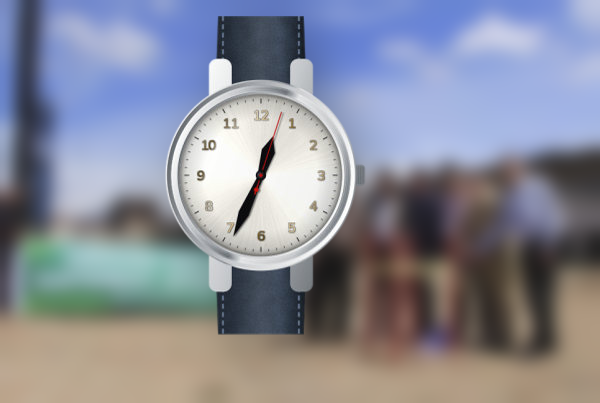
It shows h=12 m=34 s=3
